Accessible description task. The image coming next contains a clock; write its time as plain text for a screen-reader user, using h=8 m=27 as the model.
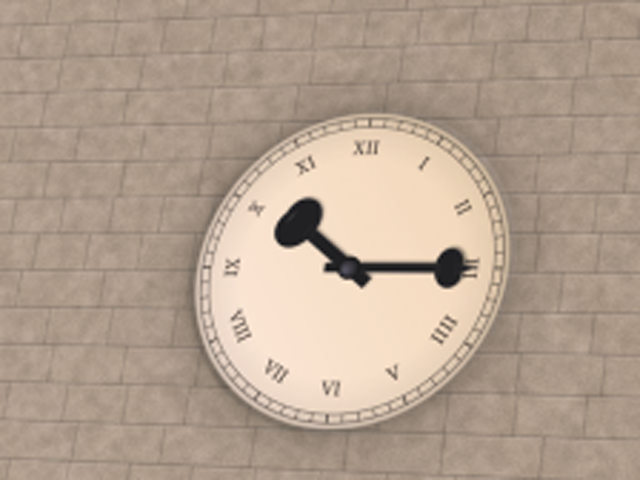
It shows h=10 m=15
